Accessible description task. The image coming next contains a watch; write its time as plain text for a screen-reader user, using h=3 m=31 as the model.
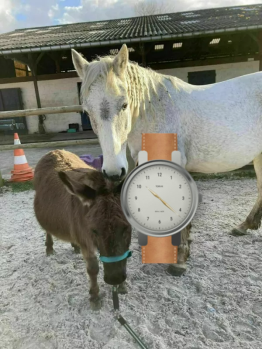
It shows h=10 m=22
